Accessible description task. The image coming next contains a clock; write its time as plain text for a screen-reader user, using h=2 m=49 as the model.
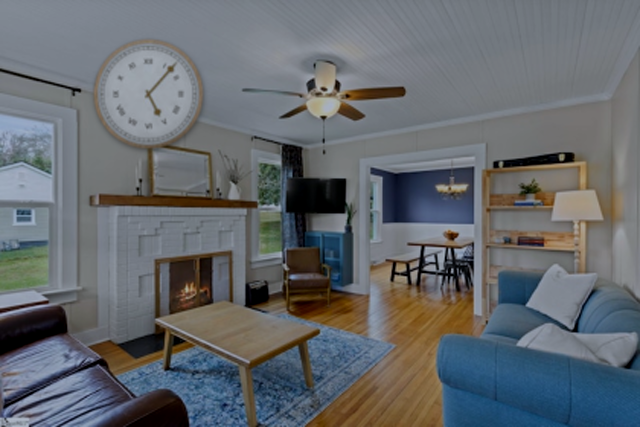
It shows h=5 m=7
